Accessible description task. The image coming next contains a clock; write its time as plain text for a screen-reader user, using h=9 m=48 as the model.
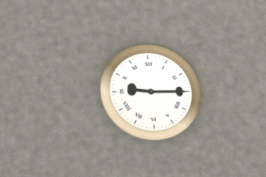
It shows h=9 m=15
